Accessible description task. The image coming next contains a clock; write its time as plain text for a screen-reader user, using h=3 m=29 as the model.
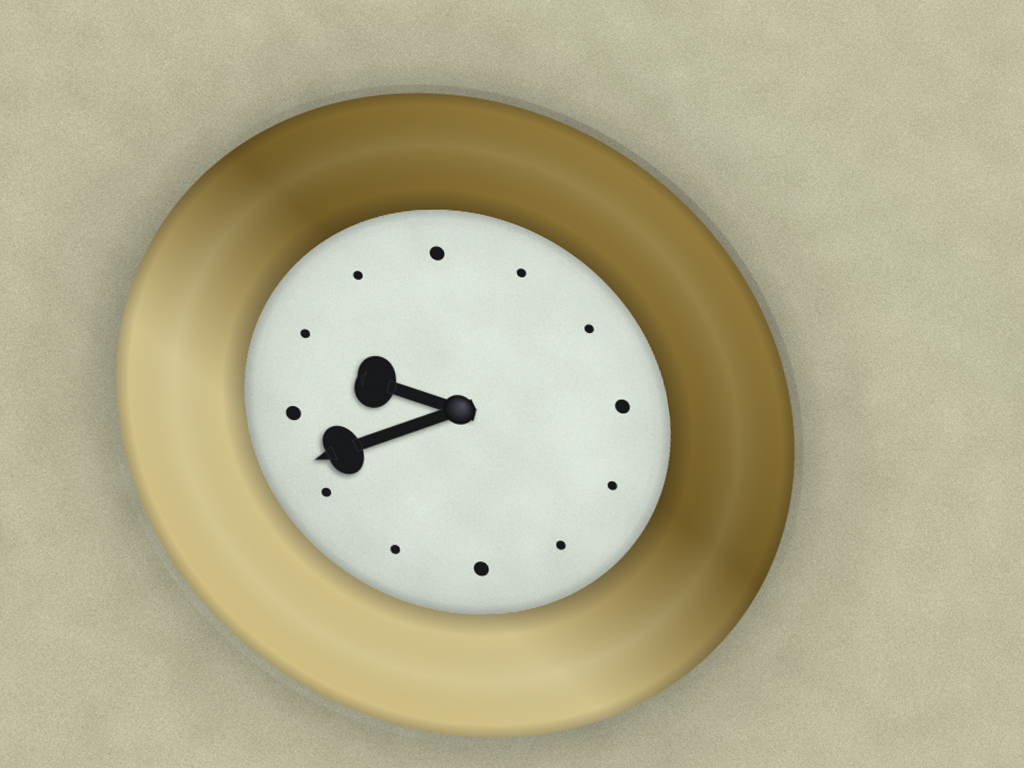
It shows h=9 m=42
